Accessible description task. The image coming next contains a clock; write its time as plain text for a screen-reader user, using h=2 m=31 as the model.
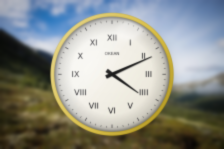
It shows h=4 m=11
